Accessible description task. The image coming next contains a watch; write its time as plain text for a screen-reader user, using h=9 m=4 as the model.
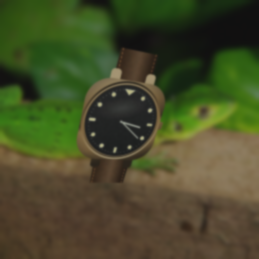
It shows h=3 m=21
